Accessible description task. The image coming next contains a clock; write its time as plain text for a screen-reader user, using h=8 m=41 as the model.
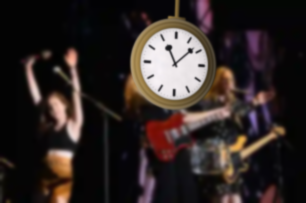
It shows h=11 m=8
